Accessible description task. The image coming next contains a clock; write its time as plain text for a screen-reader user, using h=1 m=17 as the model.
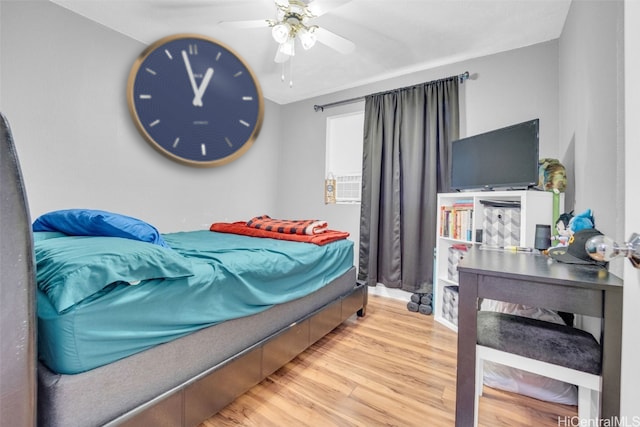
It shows h=12 m=58
